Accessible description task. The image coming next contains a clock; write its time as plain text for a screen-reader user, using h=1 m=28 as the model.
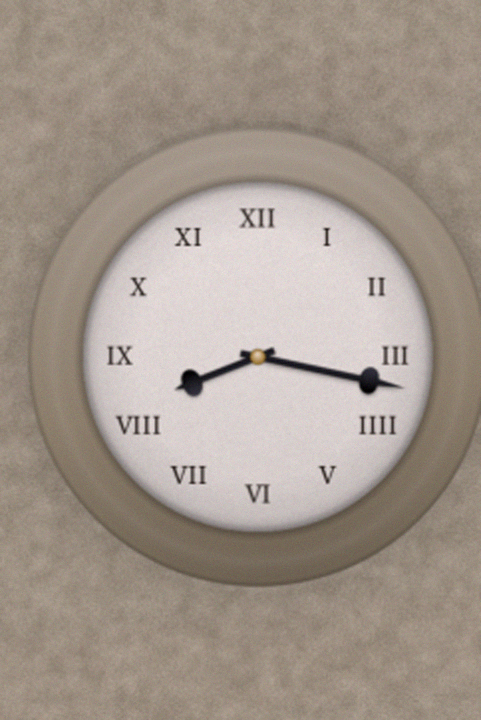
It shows h=8 m=17
